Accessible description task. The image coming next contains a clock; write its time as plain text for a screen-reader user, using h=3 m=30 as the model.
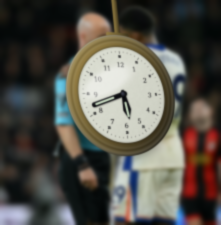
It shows h=5 m=42
